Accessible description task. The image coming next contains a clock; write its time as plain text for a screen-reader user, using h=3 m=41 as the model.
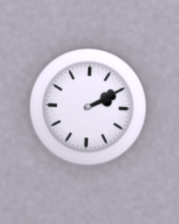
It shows h=2 m=10
